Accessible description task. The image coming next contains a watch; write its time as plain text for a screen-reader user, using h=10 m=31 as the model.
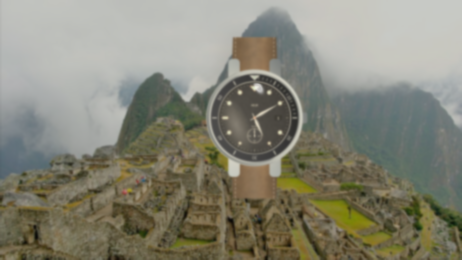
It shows h=5 m=10
